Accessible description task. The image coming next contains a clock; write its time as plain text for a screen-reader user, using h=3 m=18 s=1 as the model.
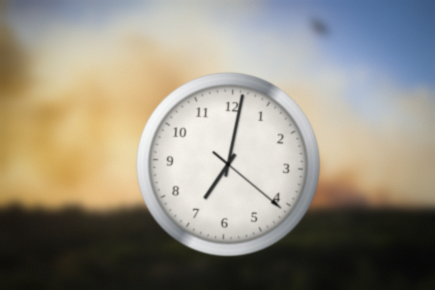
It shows h=7 m=1 s=21
